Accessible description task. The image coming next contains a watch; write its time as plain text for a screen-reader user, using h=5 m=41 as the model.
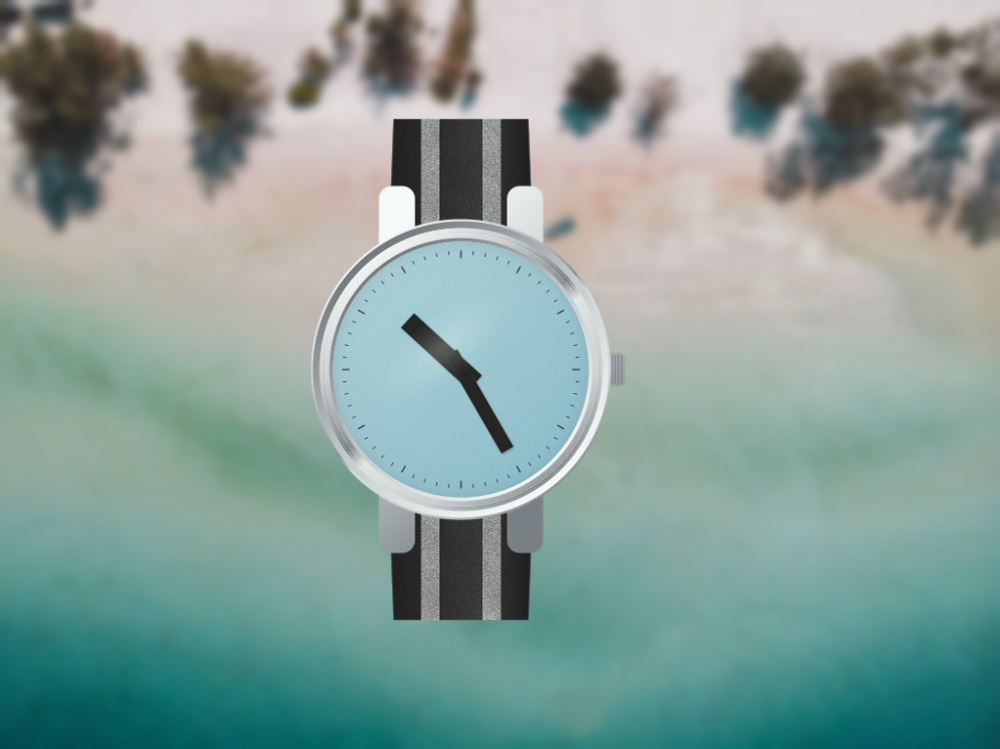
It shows h=10 m=25
